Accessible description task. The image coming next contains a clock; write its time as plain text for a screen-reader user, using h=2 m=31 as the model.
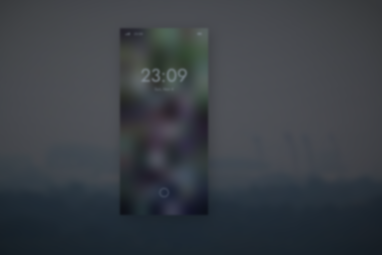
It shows h=23 m=9
